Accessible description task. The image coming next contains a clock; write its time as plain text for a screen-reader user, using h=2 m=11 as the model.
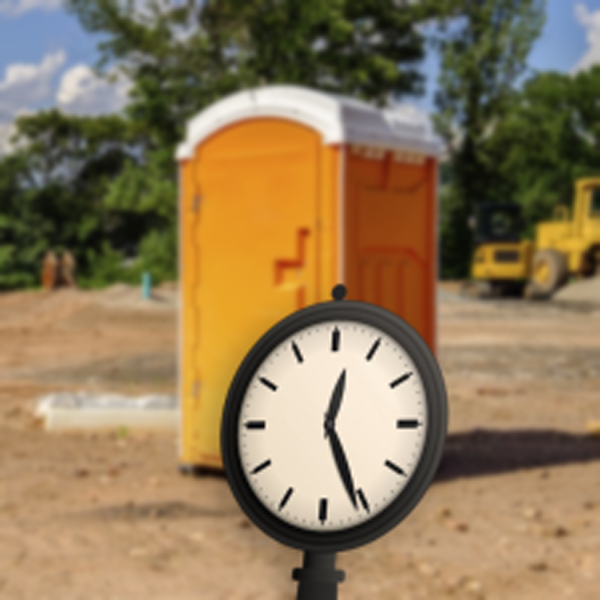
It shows h=12 m=26
